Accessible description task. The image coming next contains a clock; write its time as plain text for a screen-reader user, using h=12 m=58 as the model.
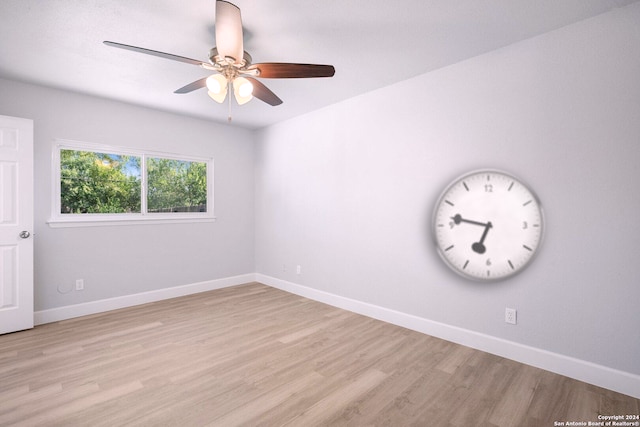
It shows h=6 m=47
